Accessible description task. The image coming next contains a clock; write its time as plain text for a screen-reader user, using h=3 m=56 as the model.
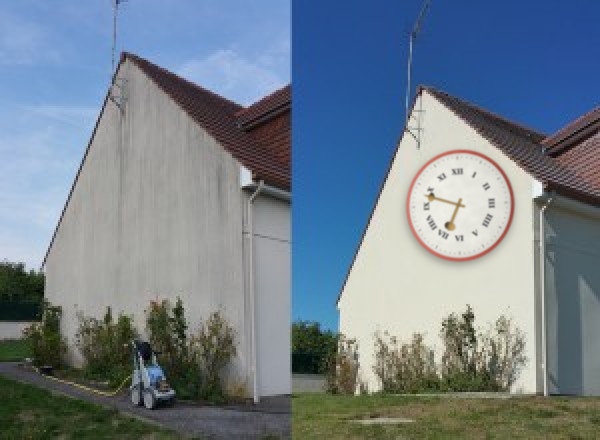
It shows h=6 m=48
